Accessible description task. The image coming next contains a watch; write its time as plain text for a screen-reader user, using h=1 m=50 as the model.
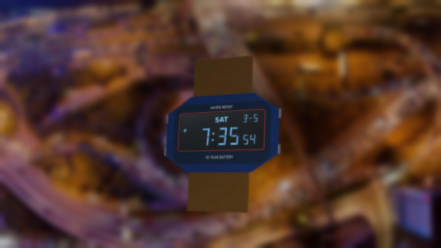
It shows h=7 m=35
